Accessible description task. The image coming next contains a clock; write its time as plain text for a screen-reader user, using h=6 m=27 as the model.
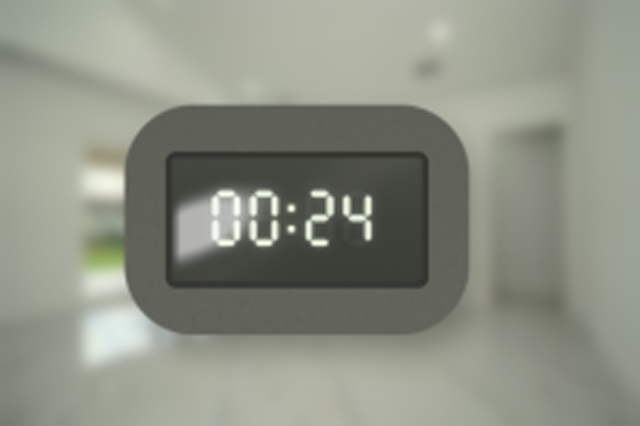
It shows h=0 m=24
